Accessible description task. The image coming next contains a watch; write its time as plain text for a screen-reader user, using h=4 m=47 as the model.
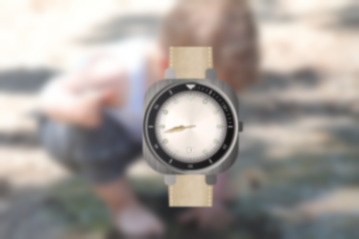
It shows h=8 m=43
